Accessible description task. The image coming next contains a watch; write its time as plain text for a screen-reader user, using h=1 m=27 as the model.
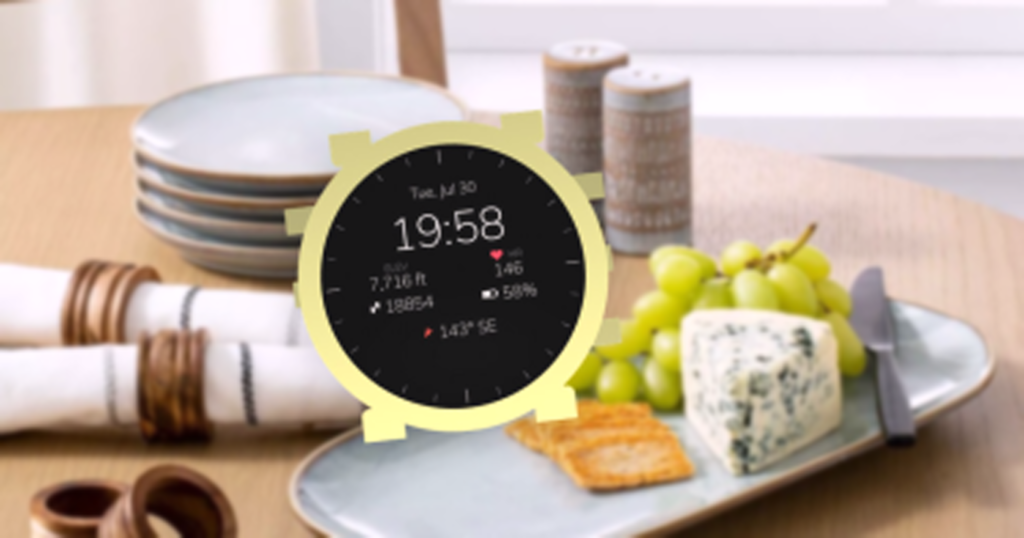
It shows h=19 m=58
